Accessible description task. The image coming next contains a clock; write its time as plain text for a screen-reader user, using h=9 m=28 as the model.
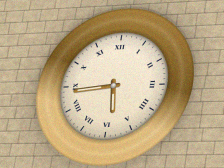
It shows h=5 m=44
